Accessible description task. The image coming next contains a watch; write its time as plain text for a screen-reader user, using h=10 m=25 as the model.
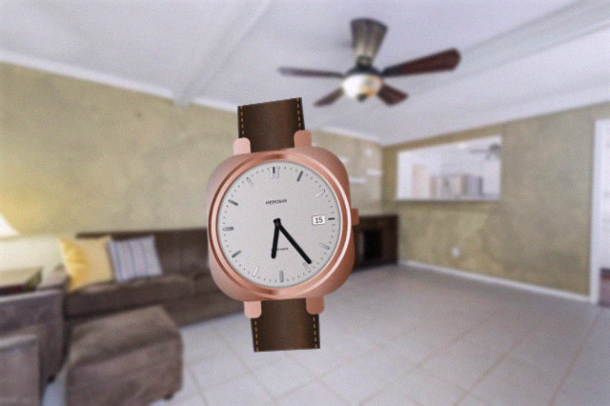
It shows h=6 m=24
